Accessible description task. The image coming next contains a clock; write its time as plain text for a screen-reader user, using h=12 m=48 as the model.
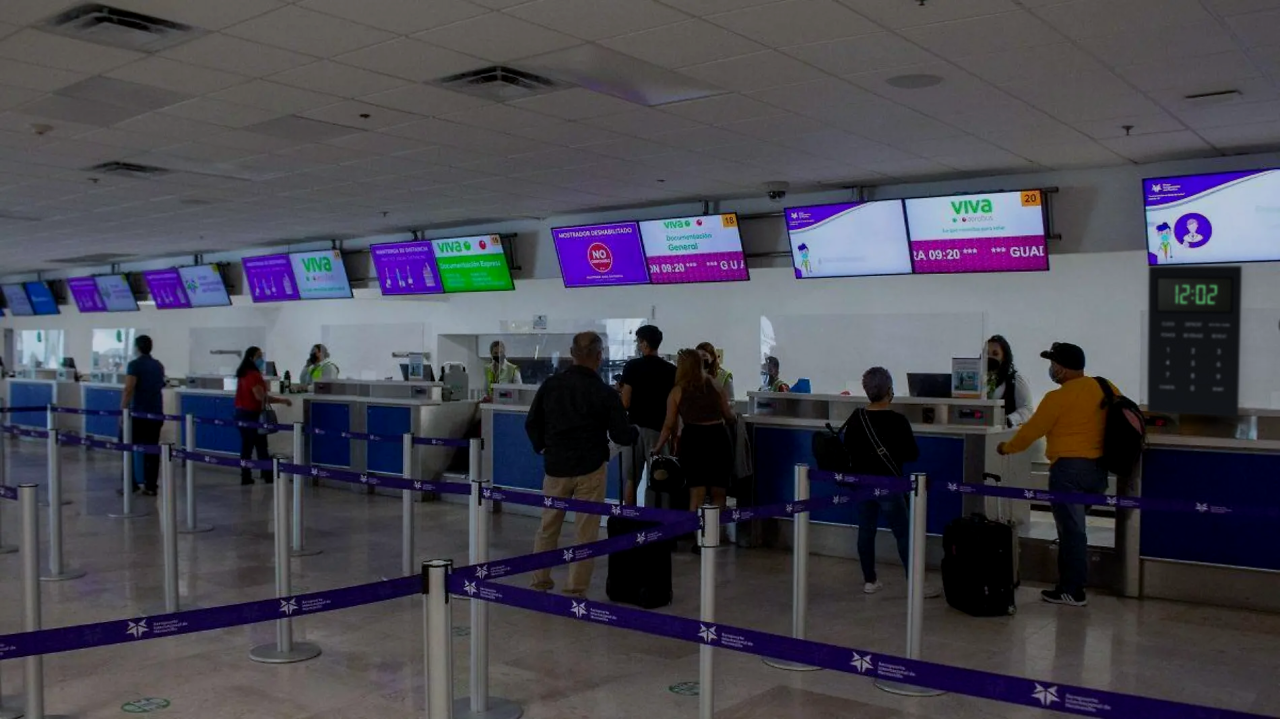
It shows h=12 m=2
